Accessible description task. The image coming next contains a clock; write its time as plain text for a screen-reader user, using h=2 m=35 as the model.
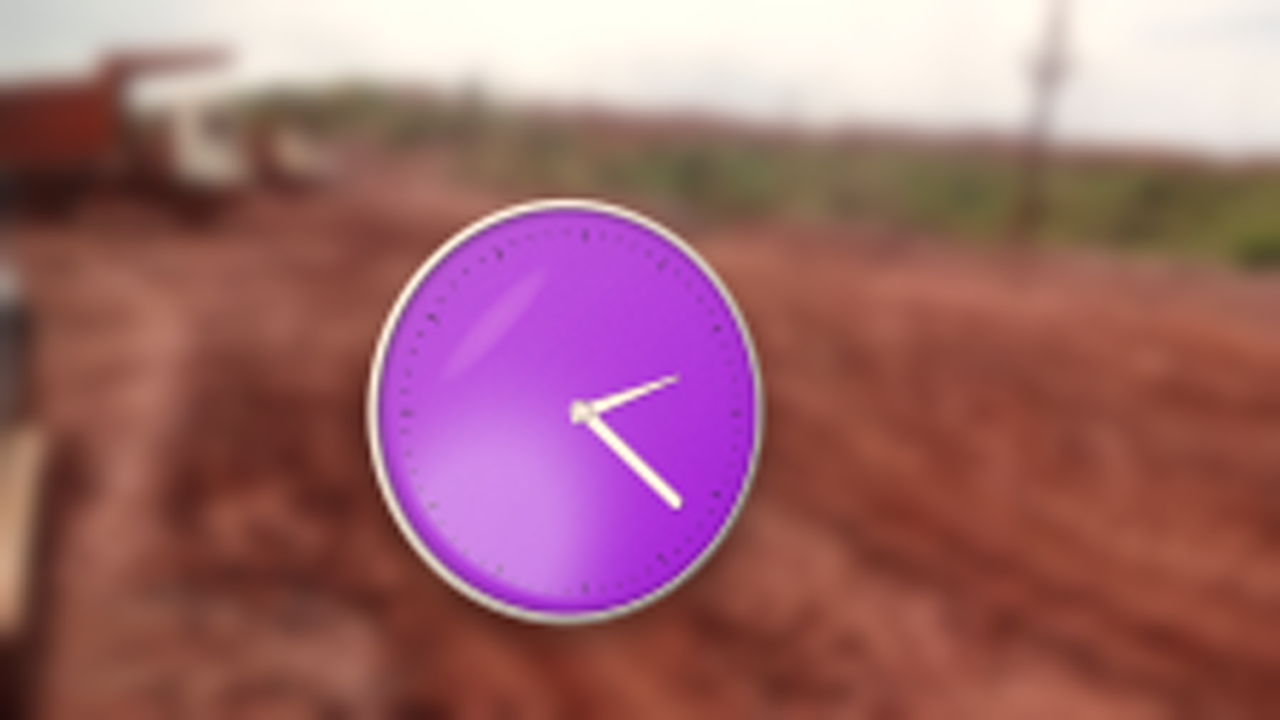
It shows h=2 m=22
